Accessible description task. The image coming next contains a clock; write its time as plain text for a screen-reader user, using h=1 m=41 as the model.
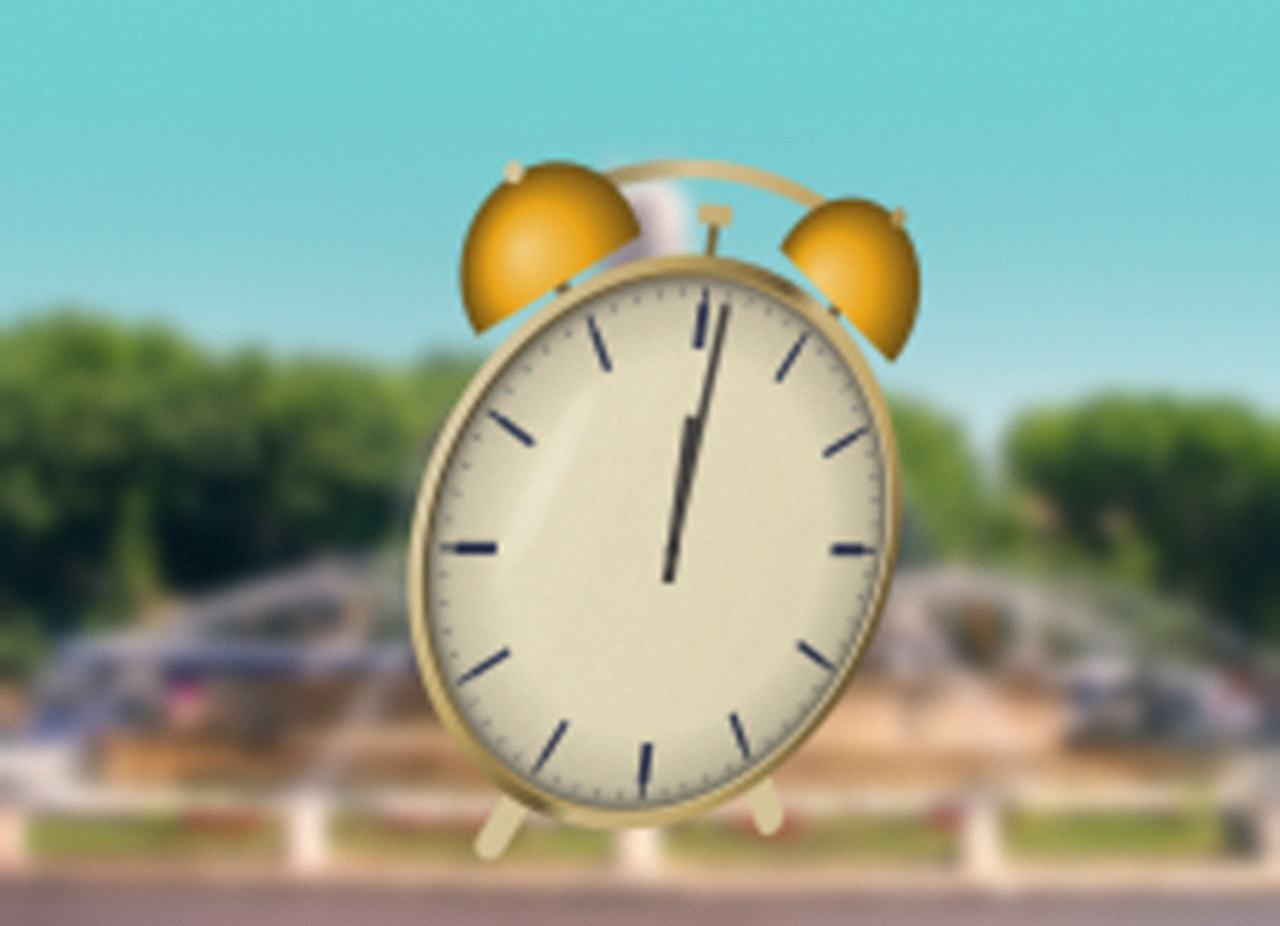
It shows h=12 m=1
